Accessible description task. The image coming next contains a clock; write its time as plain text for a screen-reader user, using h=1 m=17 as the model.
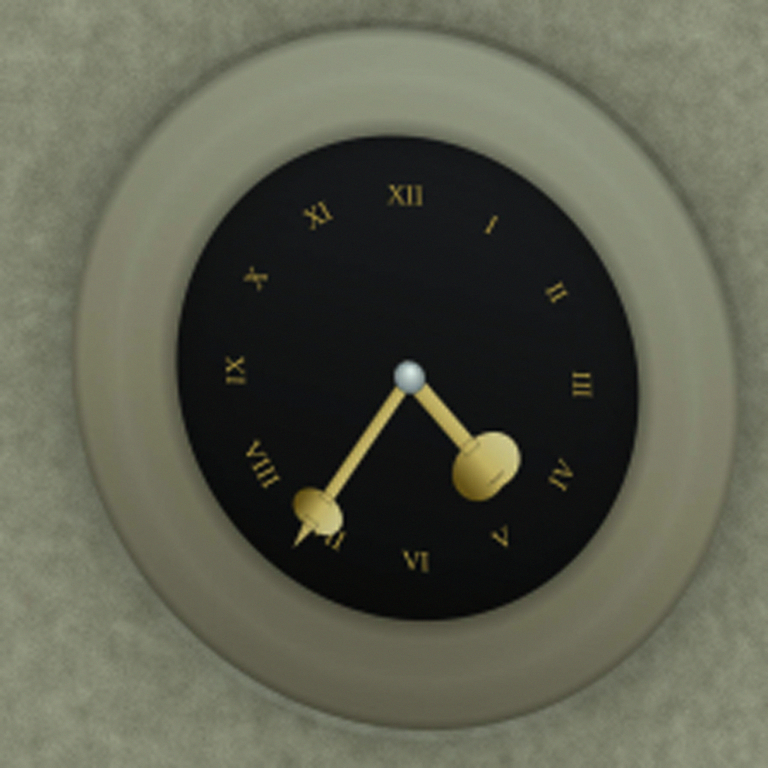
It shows h=4 m=36
